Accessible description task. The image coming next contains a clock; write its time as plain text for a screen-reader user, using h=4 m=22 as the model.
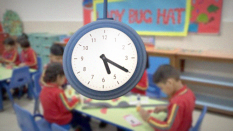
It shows h=5 m=20
